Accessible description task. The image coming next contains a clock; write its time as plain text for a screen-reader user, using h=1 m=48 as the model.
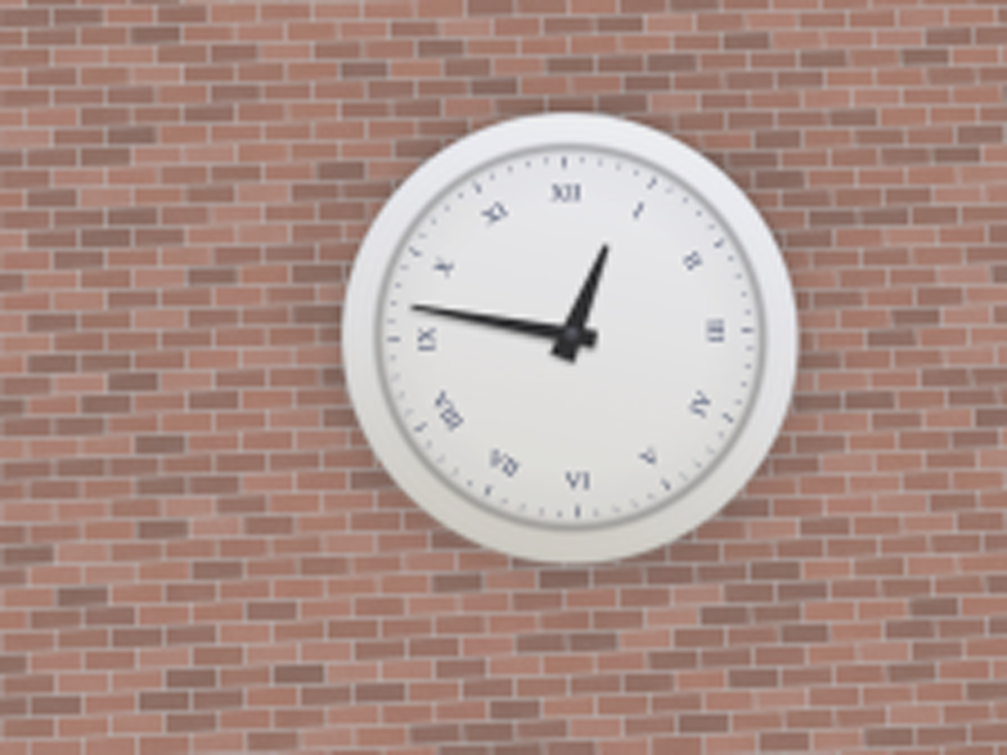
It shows h=12 m=47
